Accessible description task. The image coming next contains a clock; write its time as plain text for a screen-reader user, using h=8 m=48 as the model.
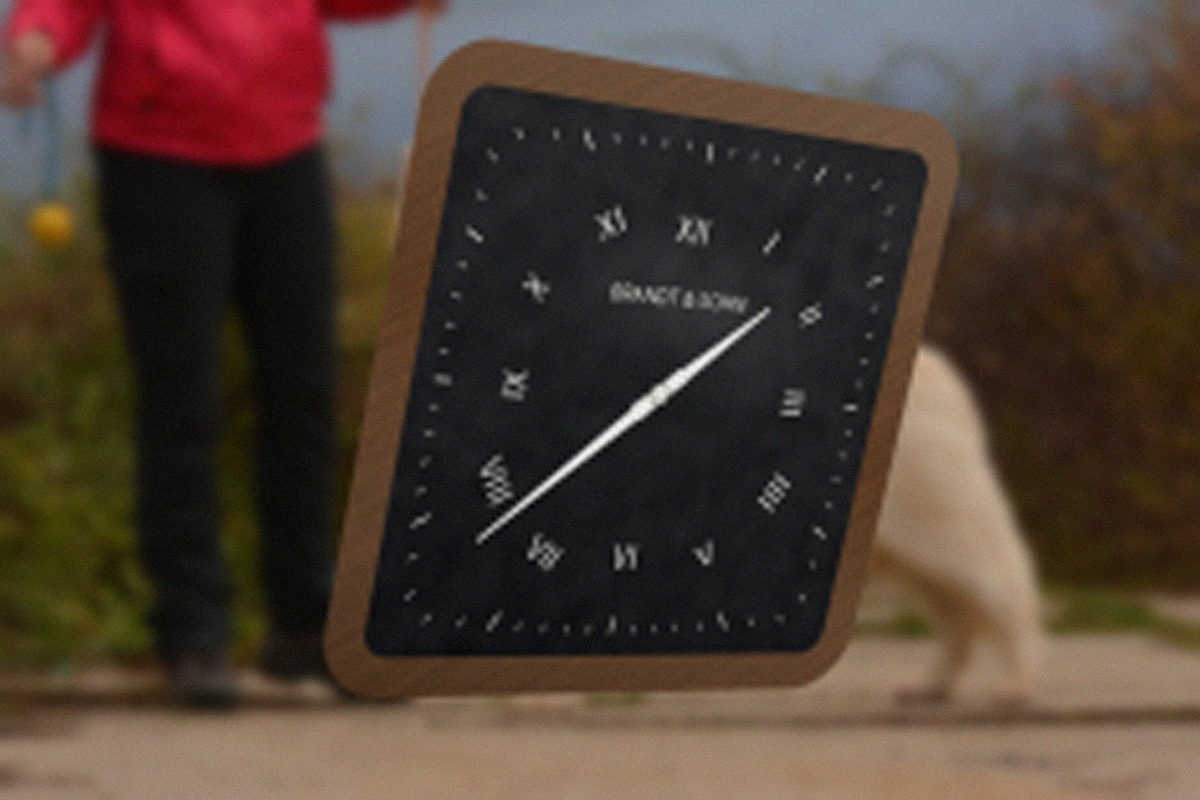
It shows h=1 m=38
